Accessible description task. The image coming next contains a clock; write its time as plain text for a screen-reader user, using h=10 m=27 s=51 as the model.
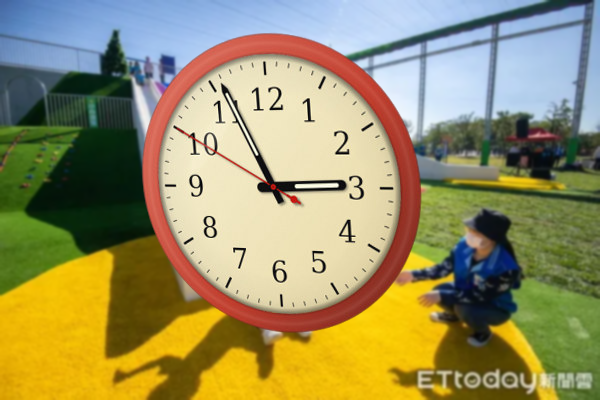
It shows h=2 m=55 s=50
